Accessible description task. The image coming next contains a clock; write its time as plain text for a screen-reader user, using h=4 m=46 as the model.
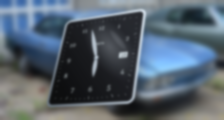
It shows h=5 m=57
